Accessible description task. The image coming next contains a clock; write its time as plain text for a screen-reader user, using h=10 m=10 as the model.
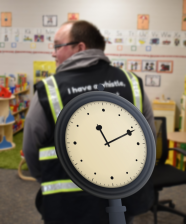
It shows h=11 m=11
